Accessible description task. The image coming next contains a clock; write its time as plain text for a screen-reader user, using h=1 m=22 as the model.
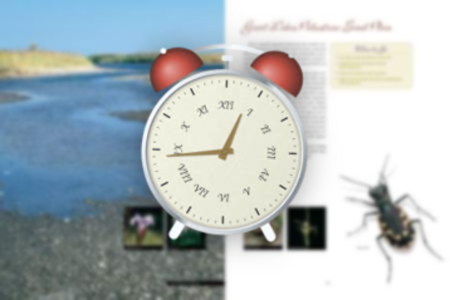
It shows h=12 m=44
